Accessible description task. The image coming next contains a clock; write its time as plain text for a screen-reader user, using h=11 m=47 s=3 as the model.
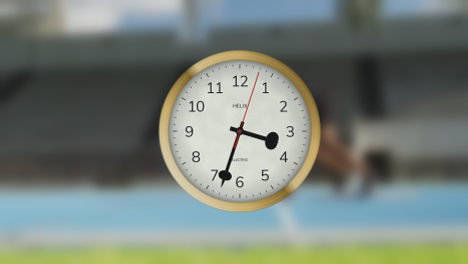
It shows h=3 m=33 s=3
